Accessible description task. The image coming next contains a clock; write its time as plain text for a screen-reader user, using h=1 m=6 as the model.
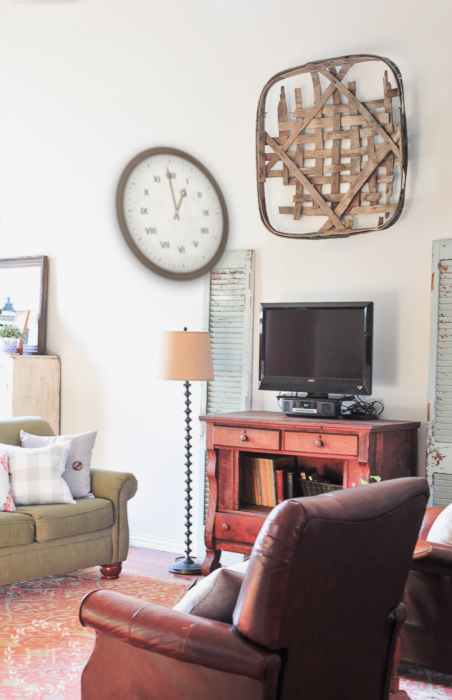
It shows h=12 m=59
